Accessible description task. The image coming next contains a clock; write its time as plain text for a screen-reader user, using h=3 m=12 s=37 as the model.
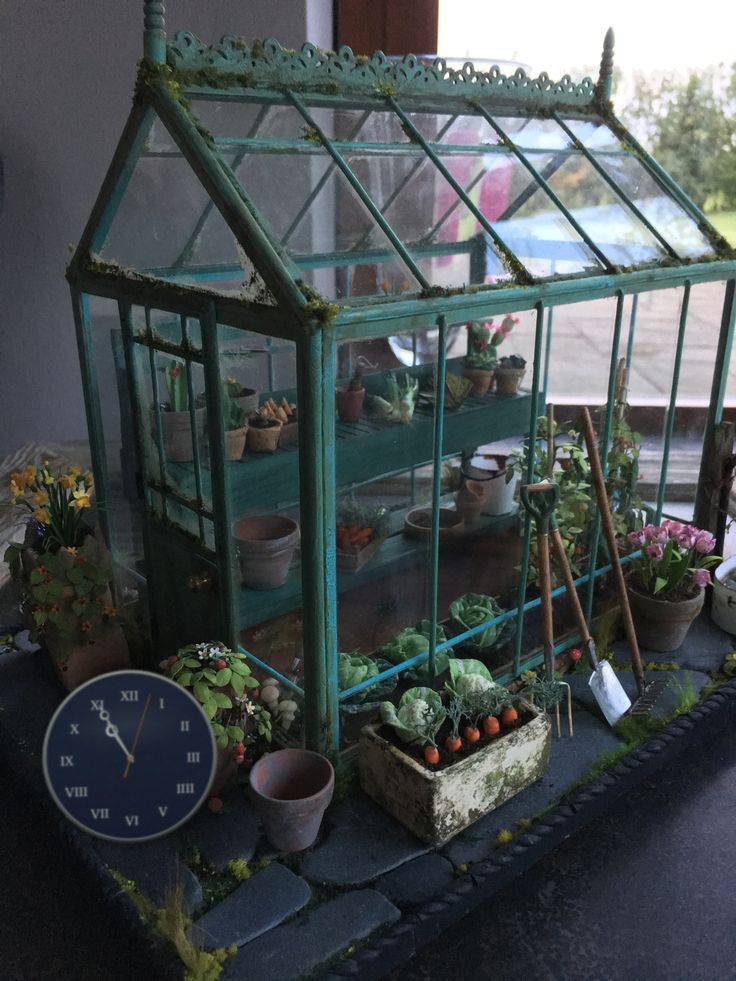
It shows h=10 m=55 s=3
